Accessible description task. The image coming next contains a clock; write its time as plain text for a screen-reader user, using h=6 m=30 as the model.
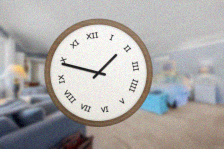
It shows h=1 m=49
